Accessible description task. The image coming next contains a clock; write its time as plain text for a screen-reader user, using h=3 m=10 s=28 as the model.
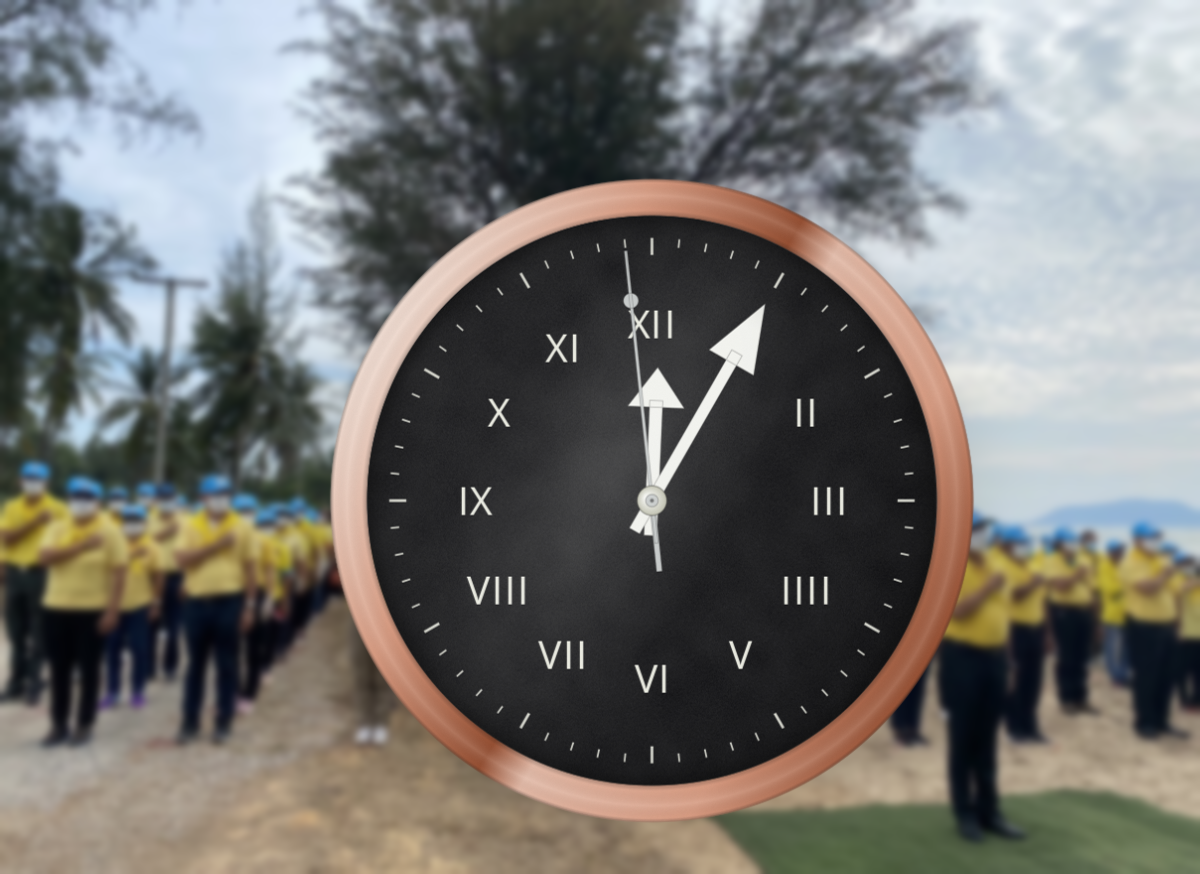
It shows h=12 m=4 s=59
